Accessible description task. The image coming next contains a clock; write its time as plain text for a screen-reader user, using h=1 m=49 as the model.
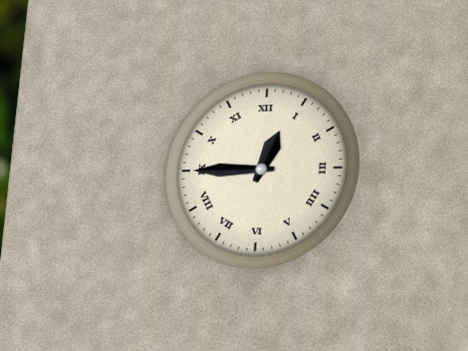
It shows h=12 m=45
